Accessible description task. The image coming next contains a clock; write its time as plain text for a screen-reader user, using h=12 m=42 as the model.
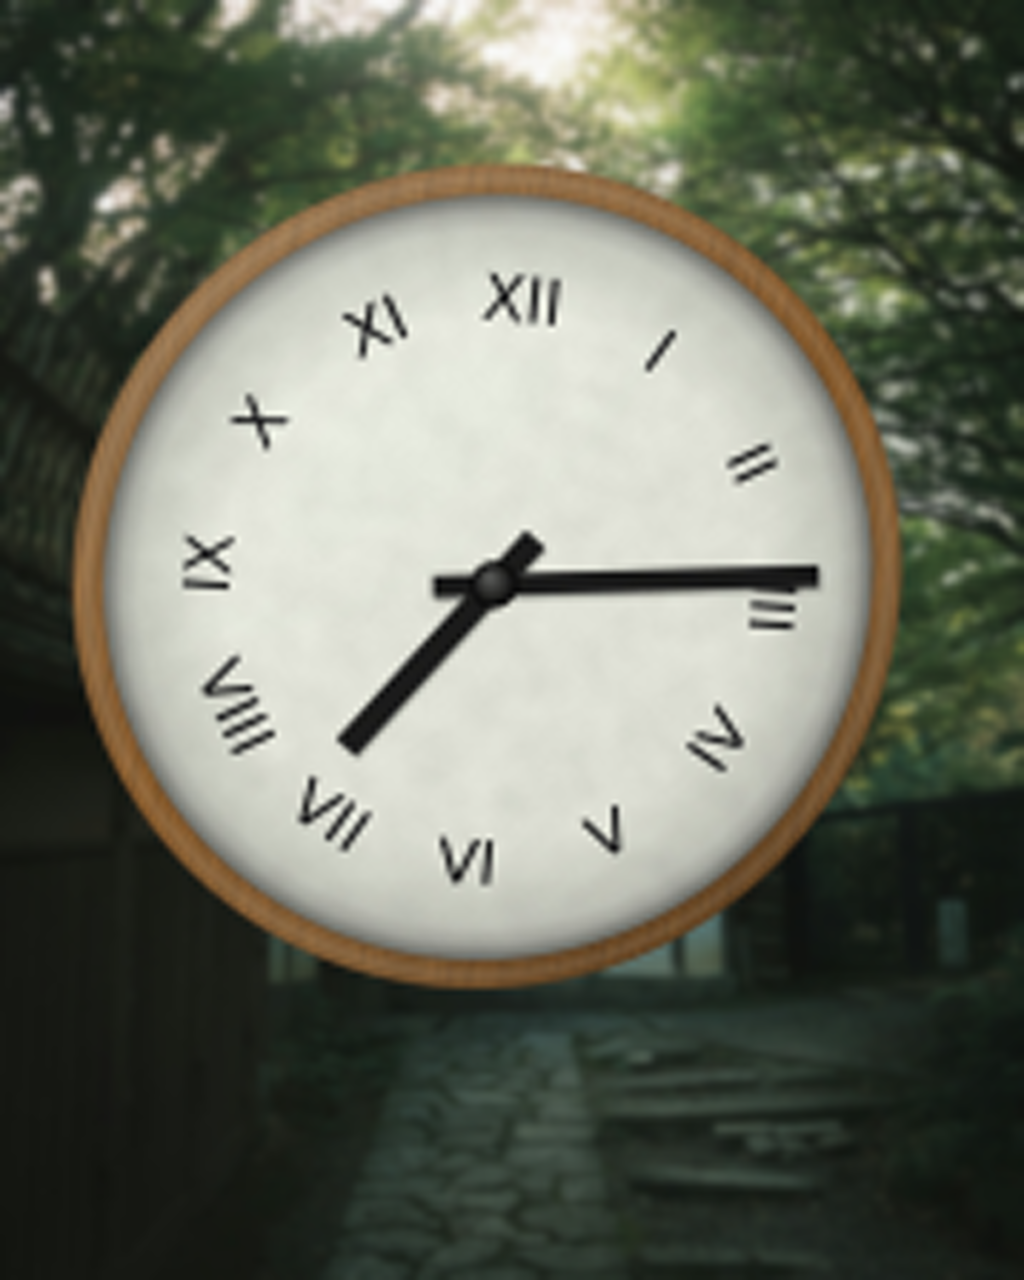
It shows h=7 m=14
